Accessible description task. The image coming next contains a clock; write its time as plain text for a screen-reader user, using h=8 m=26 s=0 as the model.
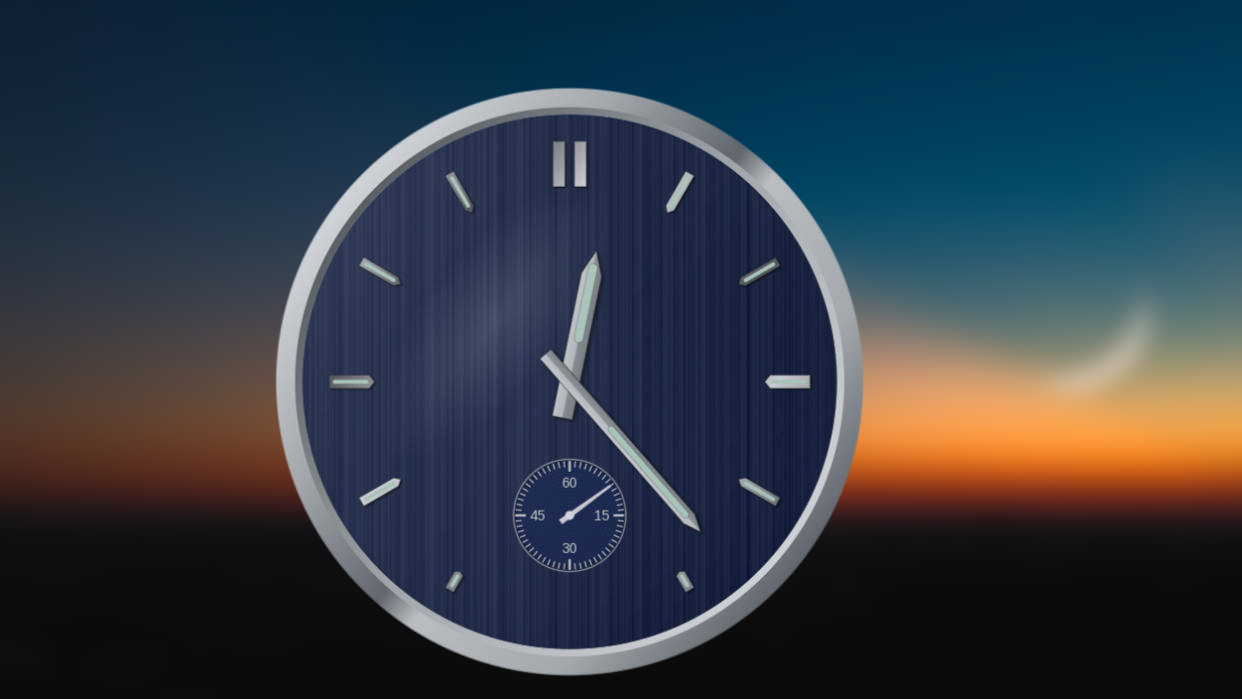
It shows h=12 m=23 s=9
